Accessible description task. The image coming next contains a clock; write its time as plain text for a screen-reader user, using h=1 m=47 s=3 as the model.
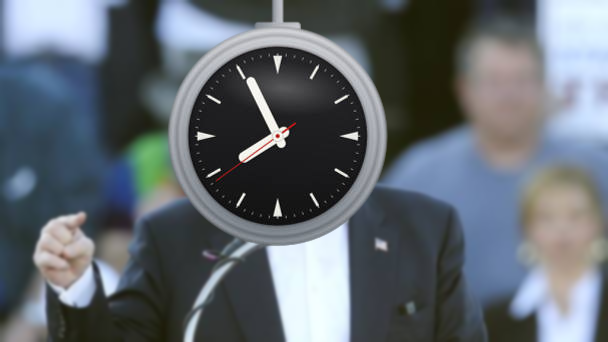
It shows h=7 m=55 s=39
